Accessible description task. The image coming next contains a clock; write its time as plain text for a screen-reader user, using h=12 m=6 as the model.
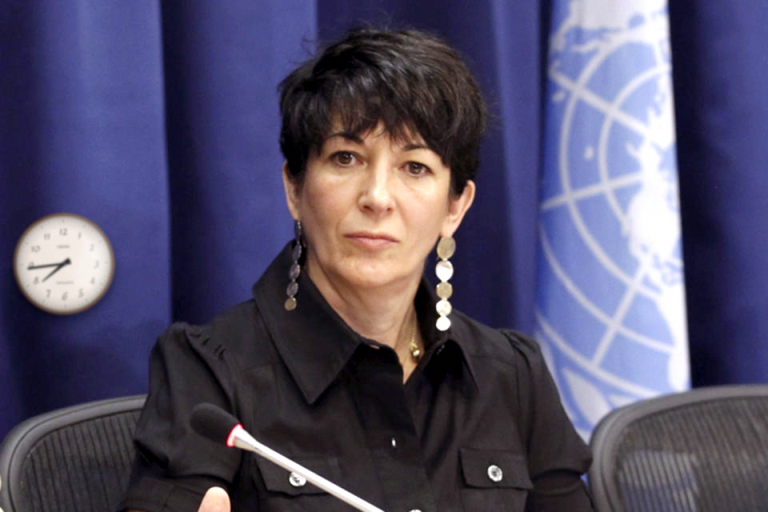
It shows h=7 m=44
